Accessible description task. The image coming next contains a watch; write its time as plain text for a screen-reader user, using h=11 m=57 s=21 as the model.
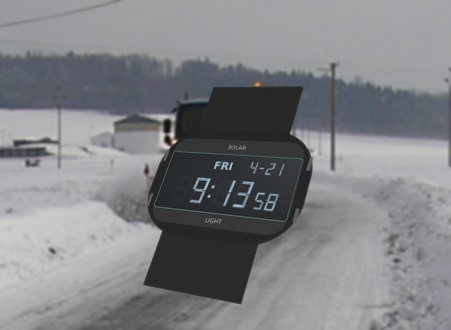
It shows h=9 m=13 s=58
